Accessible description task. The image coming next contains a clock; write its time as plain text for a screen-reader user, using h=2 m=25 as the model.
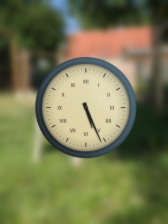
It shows h=5 m=26
